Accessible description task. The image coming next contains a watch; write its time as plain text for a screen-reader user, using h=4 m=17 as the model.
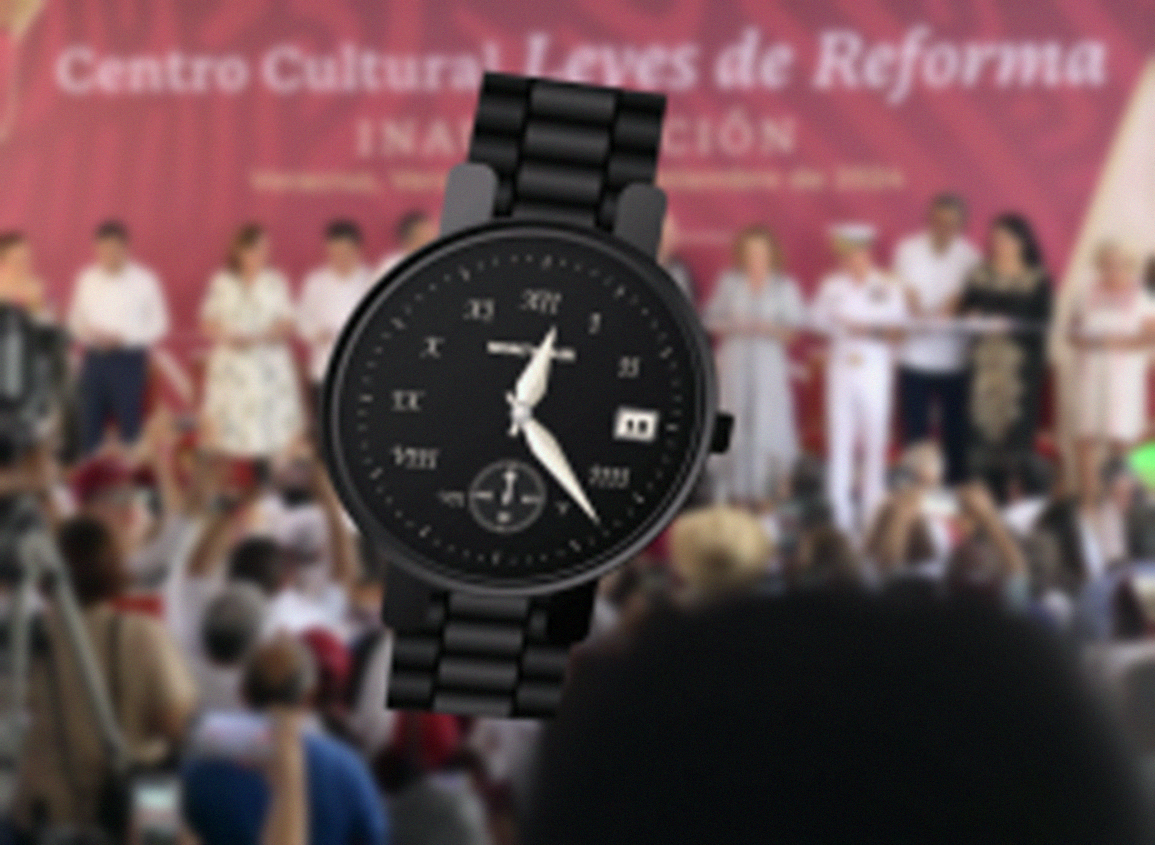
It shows h=12 m=23
